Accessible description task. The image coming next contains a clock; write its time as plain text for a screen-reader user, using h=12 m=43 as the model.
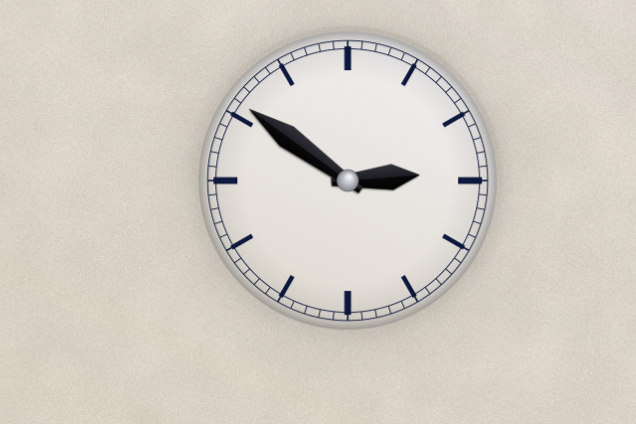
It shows h=2 m=51
